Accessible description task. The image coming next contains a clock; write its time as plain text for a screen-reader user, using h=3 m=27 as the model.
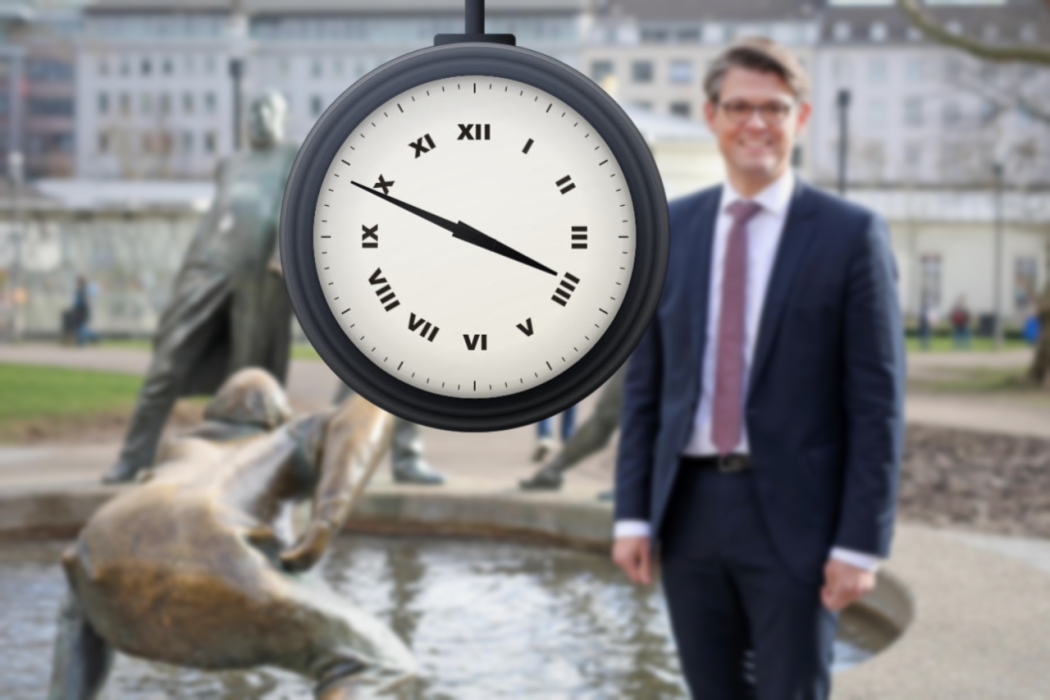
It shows h=3 m=49
